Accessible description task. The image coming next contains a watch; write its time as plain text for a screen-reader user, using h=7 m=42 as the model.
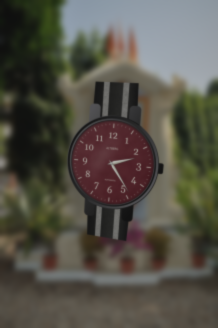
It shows h=2 m=24
